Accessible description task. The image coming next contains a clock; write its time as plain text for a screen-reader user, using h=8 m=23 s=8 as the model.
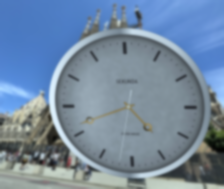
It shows h=4 m=41 s=32
